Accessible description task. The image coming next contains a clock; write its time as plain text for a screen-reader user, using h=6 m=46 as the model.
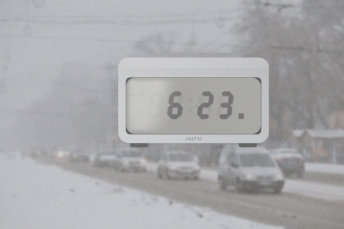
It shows h=6 m=23
